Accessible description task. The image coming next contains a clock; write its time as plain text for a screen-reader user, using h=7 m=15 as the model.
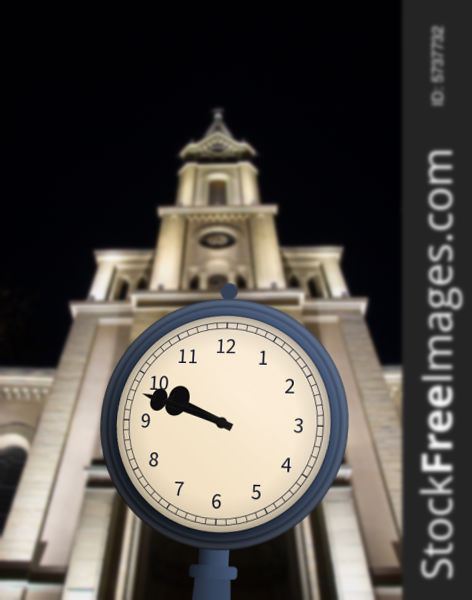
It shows h=9 m=48
